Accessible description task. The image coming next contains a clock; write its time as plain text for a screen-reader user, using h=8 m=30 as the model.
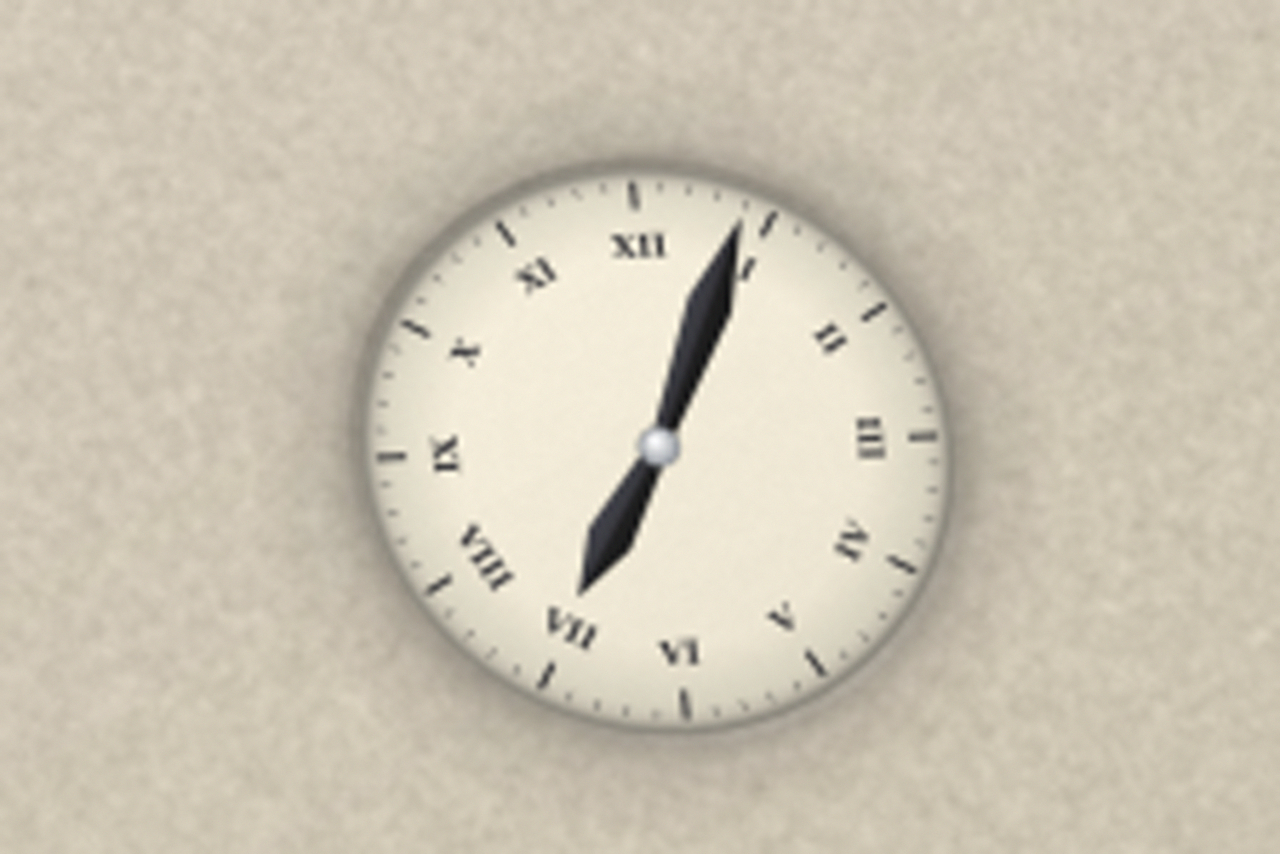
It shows h=7 m=4
